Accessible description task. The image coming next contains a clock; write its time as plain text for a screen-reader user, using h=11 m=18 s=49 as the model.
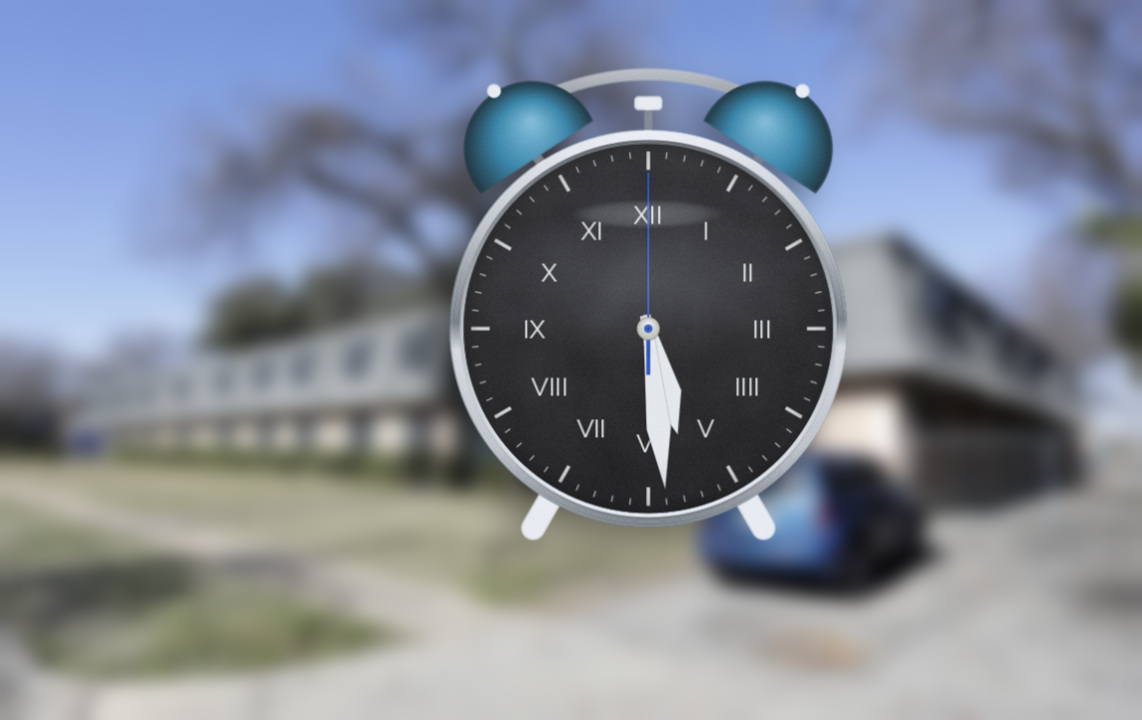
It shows h=5 m=29 s=0
